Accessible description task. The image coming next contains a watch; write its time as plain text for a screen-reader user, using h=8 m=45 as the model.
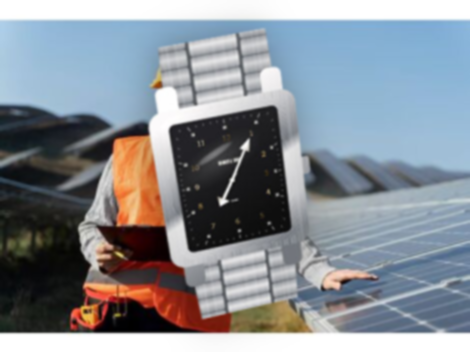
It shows h=7 m=5
